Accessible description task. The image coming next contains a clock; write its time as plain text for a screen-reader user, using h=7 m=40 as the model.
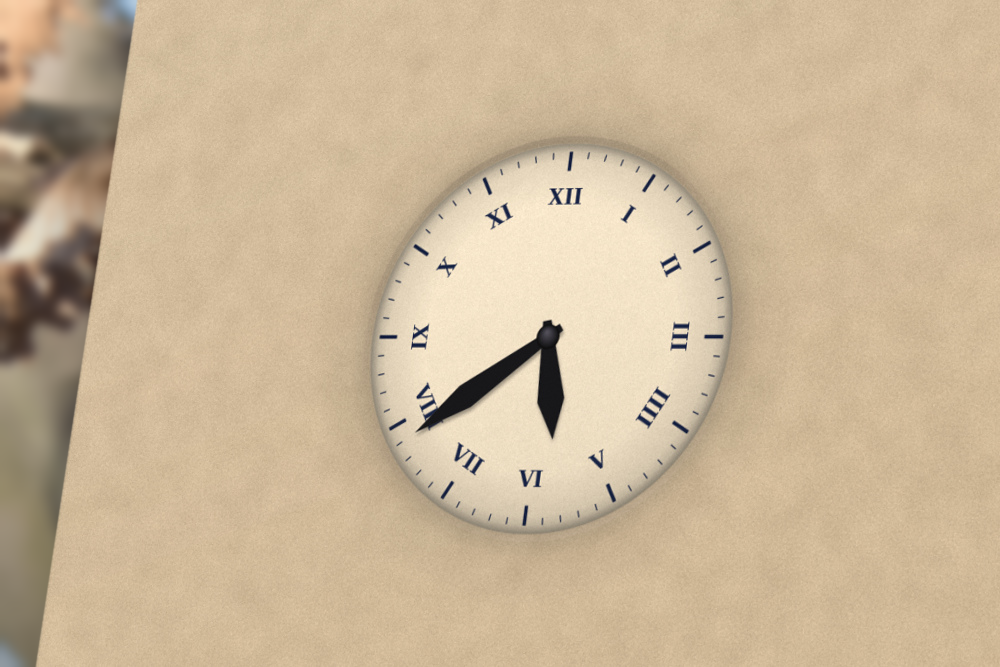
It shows h=5 m=39
